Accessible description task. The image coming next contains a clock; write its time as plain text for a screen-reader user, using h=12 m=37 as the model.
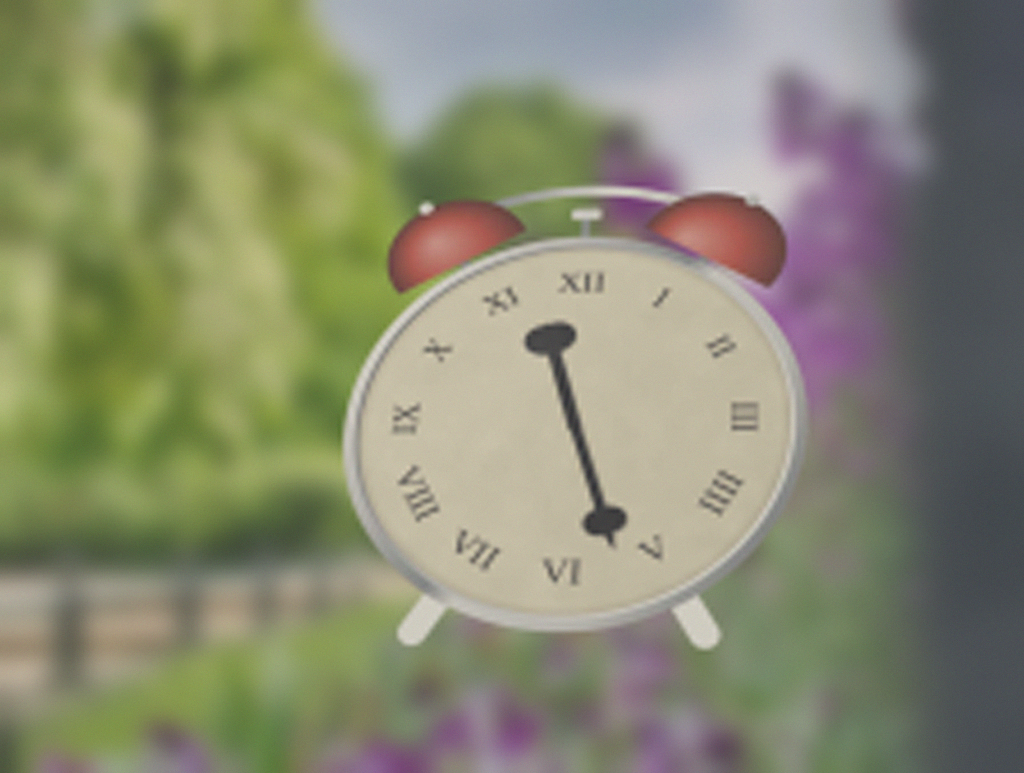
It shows h=11 m=27
